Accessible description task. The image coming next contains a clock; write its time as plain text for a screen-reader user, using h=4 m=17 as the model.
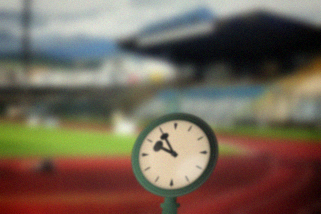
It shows h=9 m=55
